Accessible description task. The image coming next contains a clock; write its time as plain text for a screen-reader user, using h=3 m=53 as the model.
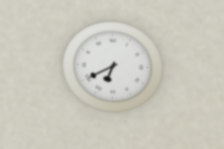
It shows h=6 m=40
